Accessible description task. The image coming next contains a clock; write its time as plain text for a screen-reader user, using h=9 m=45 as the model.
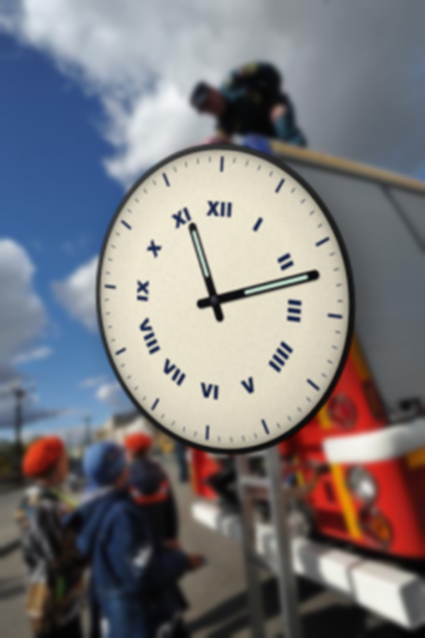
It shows h=11 m=12
